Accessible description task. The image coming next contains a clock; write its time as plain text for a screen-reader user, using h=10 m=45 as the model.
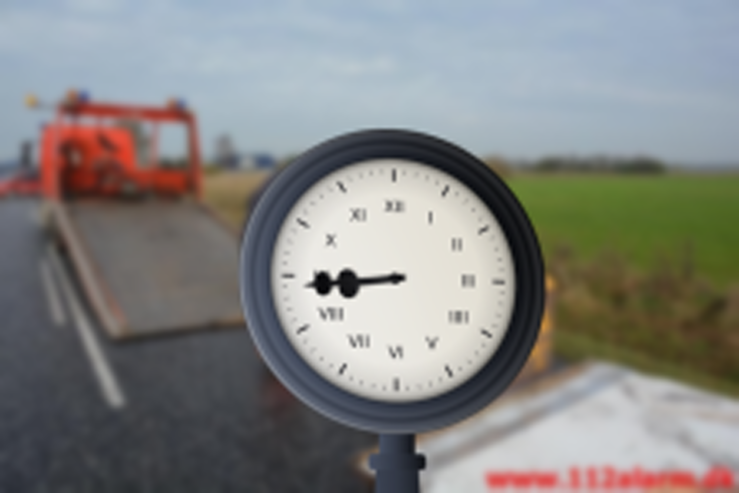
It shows h=8 m=44
